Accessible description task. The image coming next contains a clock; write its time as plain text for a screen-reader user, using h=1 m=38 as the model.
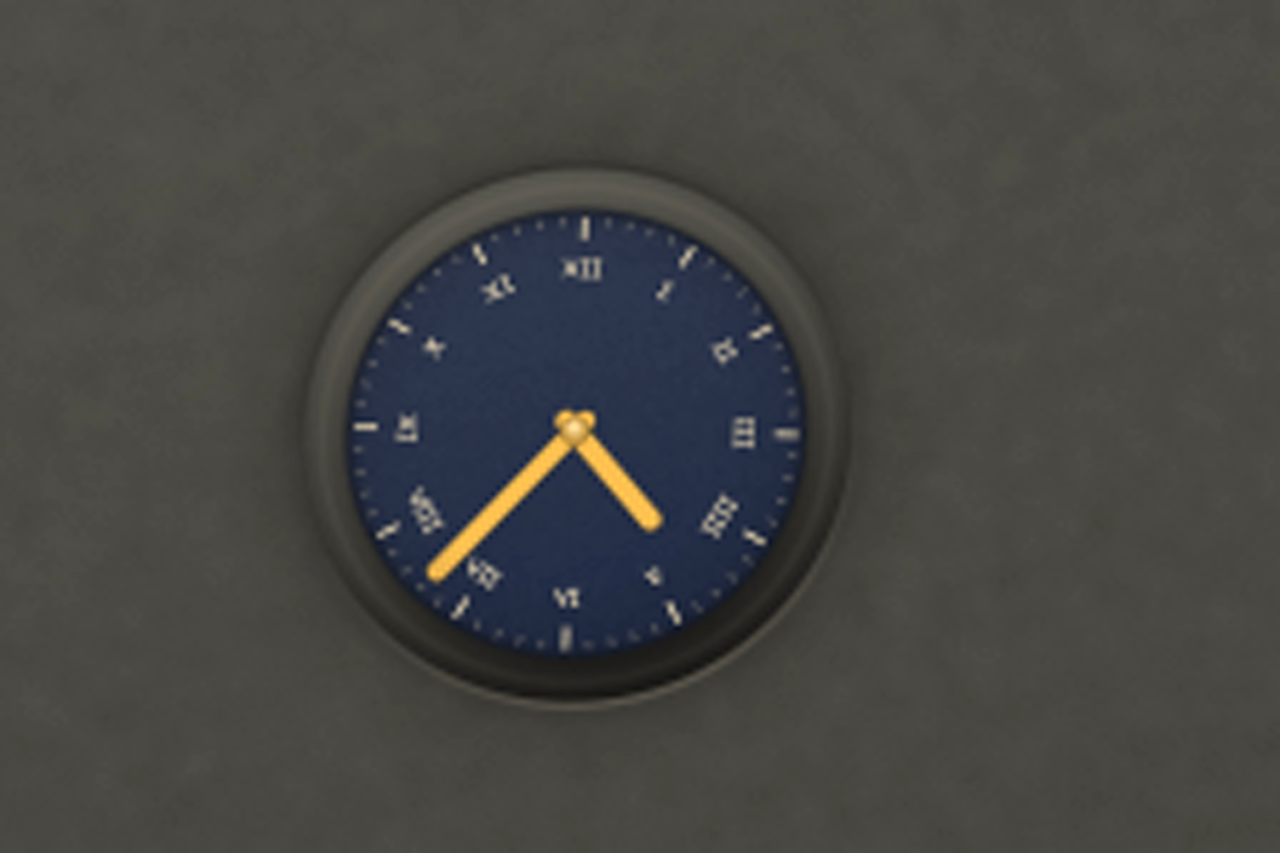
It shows h=4 m=37
